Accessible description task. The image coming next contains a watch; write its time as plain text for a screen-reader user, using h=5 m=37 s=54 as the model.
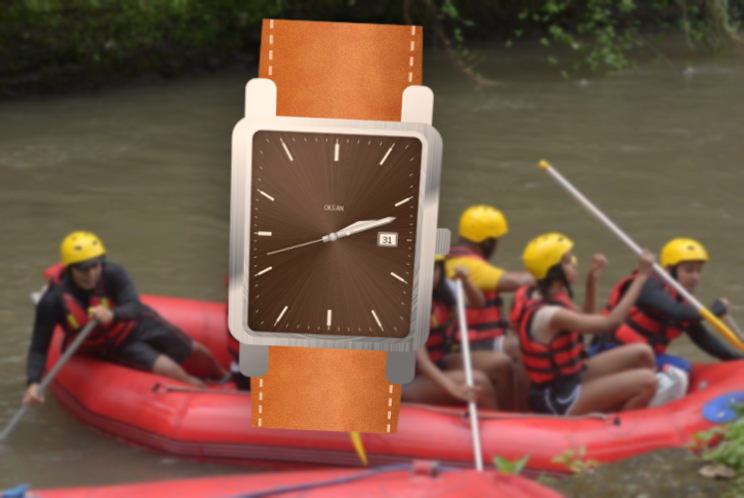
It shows h=2 m=11 s=42
